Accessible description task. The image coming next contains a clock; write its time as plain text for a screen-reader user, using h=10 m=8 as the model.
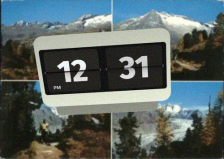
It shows h=12 m=31
